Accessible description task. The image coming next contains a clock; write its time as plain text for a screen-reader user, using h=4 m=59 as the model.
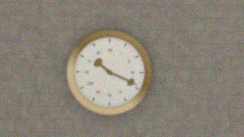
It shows h=10 m=19
